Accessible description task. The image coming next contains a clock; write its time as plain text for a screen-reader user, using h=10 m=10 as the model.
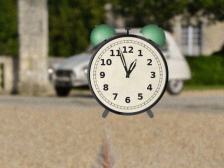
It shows h=12 m=57
